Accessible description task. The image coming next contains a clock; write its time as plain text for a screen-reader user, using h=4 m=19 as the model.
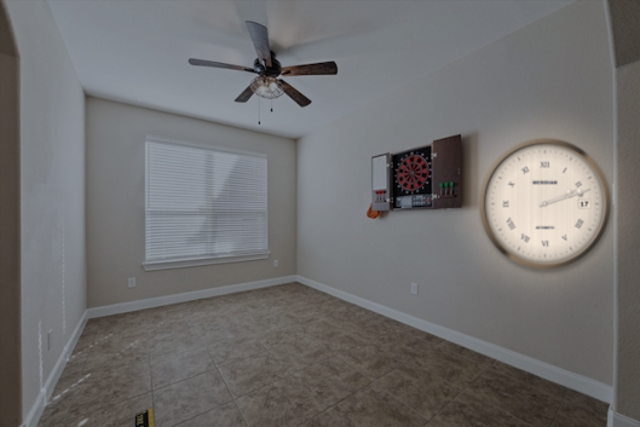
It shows h=2 m=12
